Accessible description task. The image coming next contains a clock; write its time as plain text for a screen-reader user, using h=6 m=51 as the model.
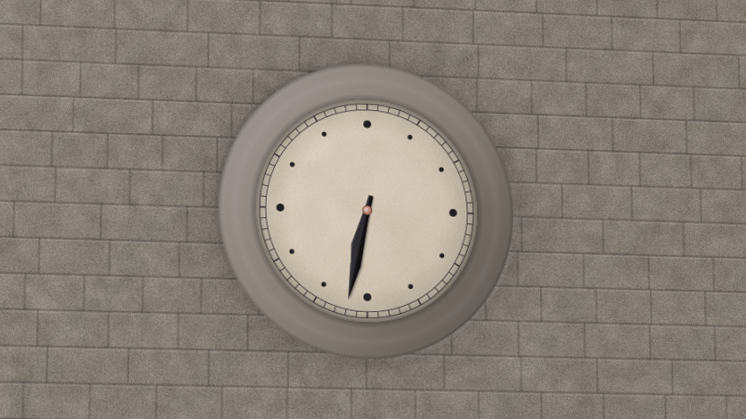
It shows h=6 m=32
